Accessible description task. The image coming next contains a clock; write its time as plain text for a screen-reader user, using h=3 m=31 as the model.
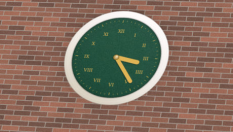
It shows h=3 m=24
